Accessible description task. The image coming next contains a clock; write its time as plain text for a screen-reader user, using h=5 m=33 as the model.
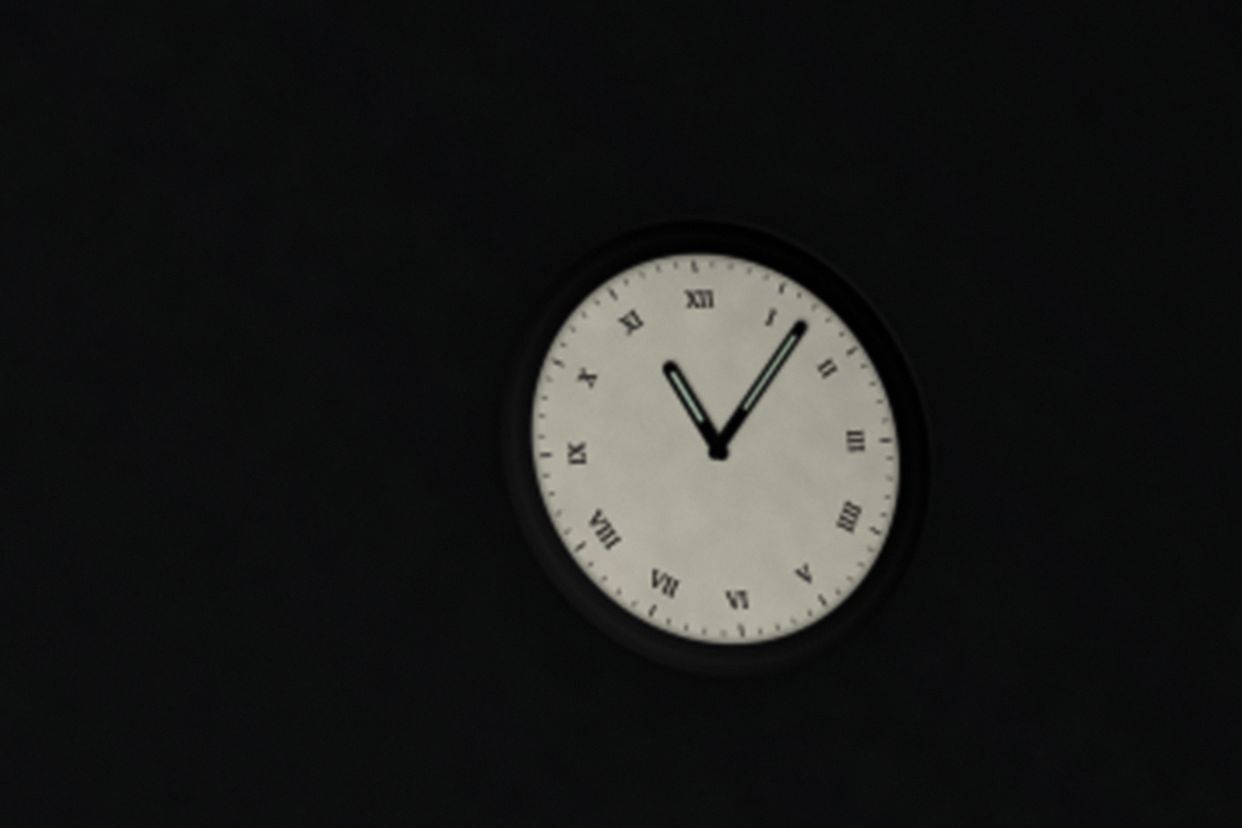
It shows h=11 m=7
